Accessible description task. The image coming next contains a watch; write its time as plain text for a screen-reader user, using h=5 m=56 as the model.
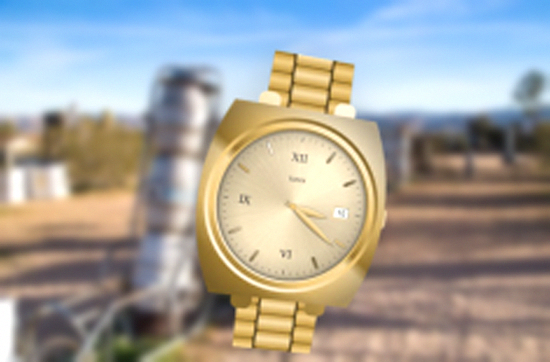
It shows h=3 m=21
